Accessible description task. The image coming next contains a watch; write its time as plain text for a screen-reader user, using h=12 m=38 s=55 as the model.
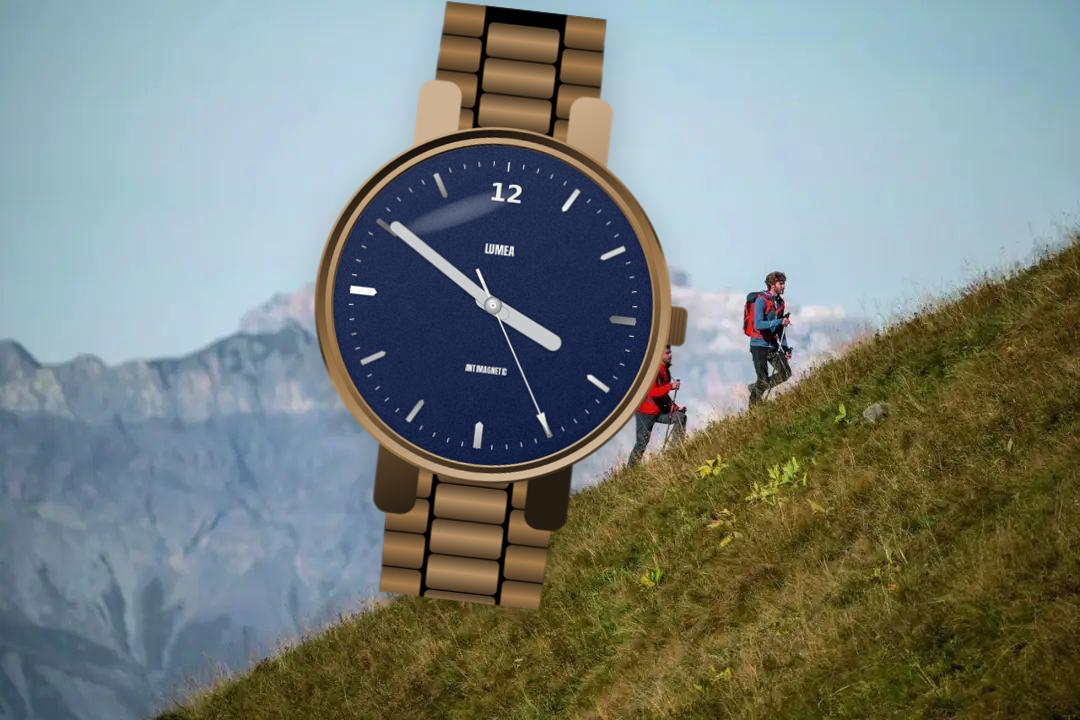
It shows h=3 m=50 s=25
